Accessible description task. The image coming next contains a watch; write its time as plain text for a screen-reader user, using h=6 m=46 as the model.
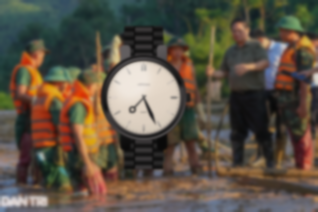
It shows h=7 m=26
